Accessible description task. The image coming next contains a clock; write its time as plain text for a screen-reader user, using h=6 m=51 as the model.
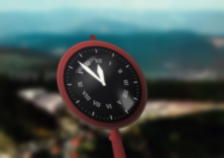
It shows h=11 m=53
